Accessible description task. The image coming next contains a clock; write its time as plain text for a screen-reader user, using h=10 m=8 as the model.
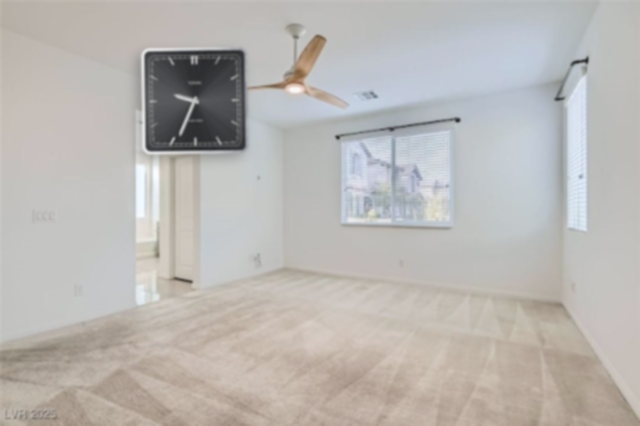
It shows h=9 m=34
